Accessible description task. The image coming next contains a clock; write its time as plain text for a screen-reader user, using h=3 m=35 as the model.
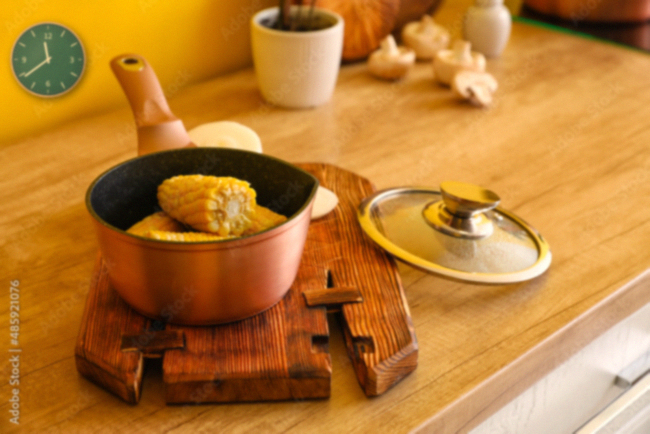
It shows h=11 m=39
